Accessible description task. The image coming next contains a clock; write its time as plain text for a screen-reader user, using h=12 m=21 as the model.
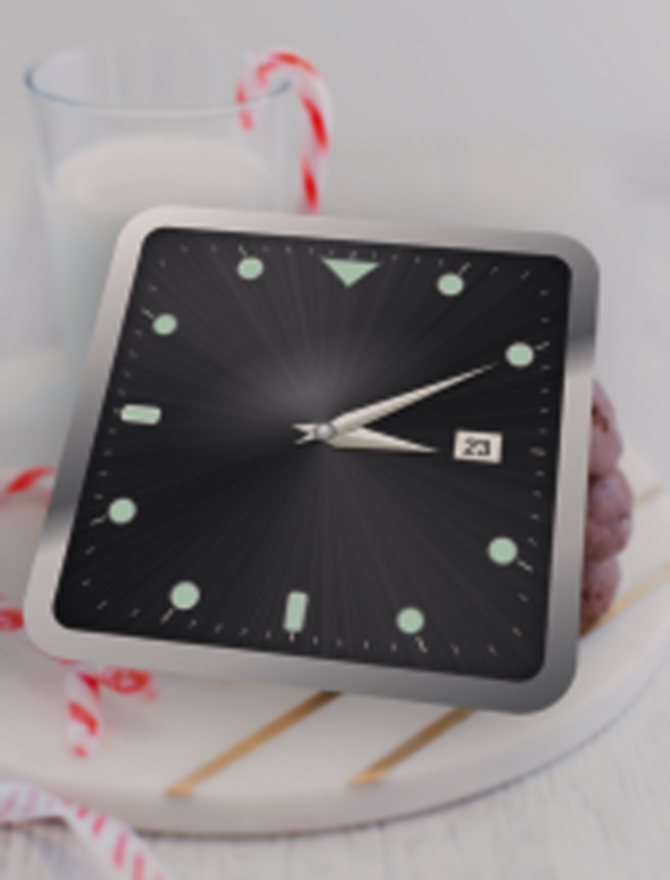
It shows h=3 m=10
